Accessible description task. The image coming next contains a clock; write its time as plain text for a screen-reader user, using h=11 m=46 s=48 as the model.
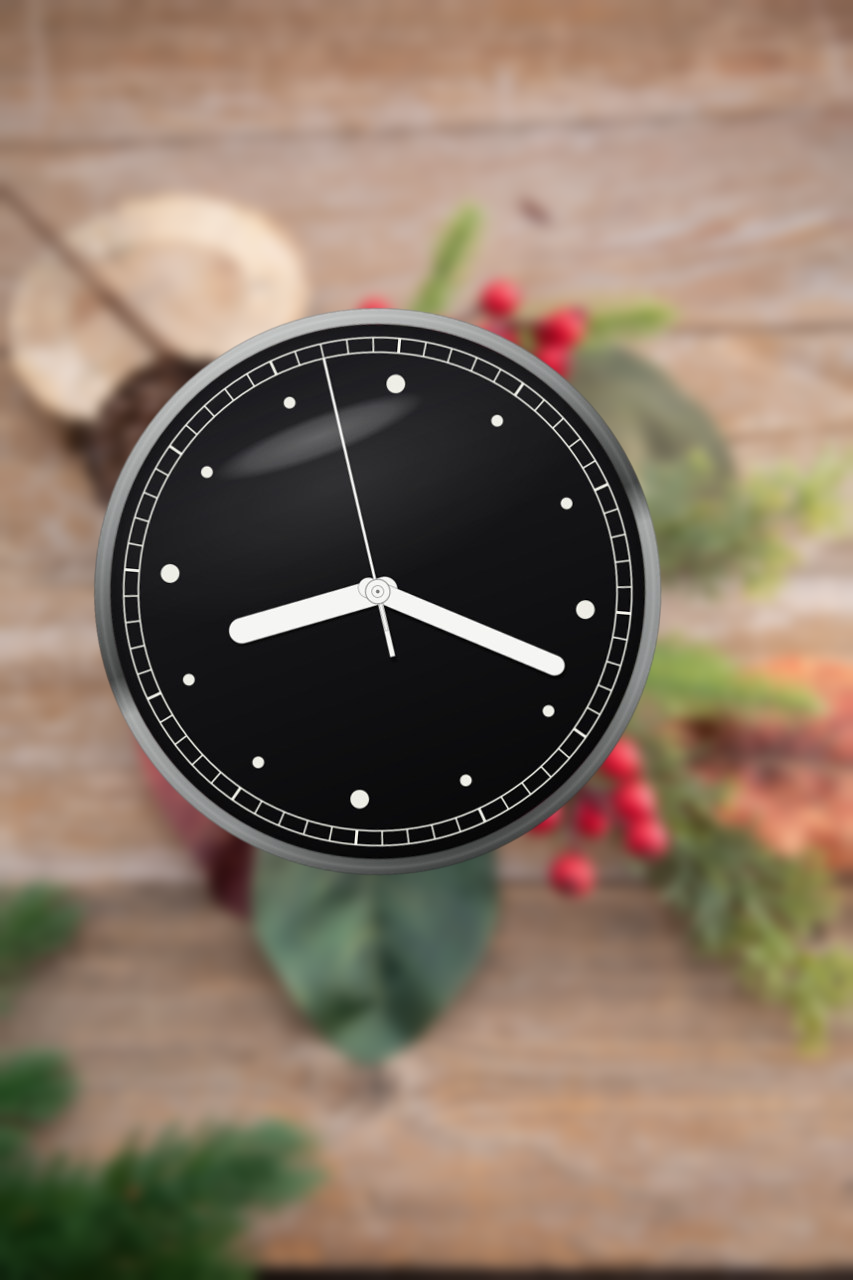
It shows h=8 m=17 s=57
